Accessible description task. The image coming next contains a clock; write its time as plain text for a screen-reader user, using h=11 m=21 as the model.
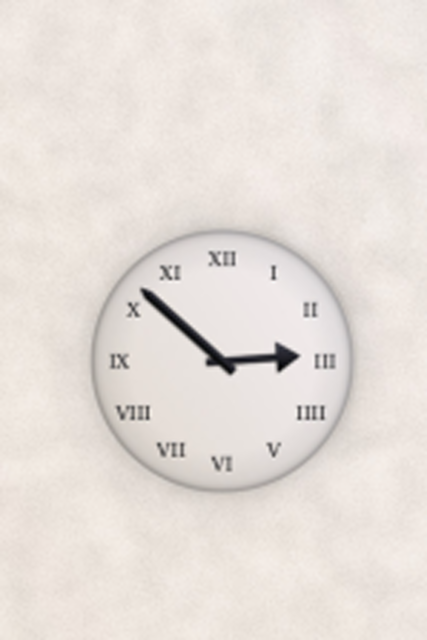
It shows h=2 m=52
